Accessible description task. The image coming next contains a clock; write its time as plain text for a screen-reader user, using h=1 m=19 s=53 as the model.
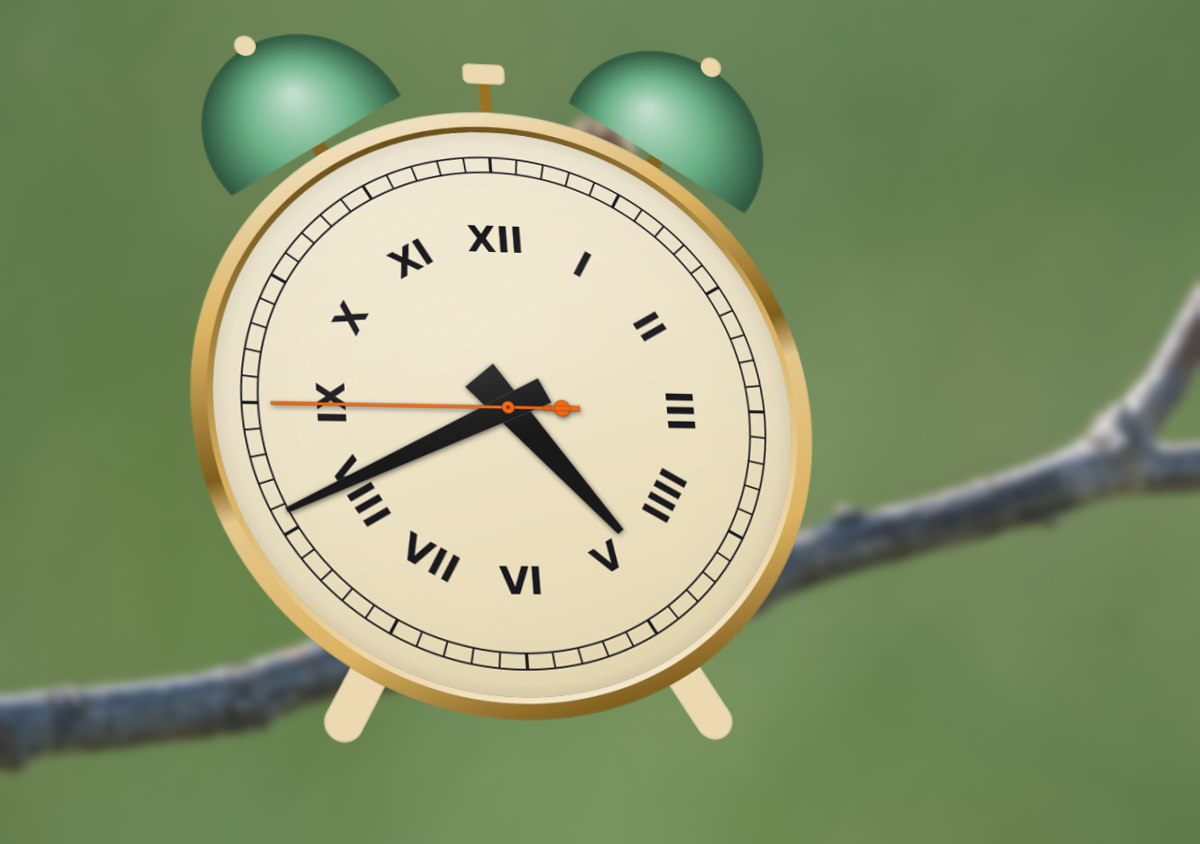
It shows h=4 m=40 s=45
